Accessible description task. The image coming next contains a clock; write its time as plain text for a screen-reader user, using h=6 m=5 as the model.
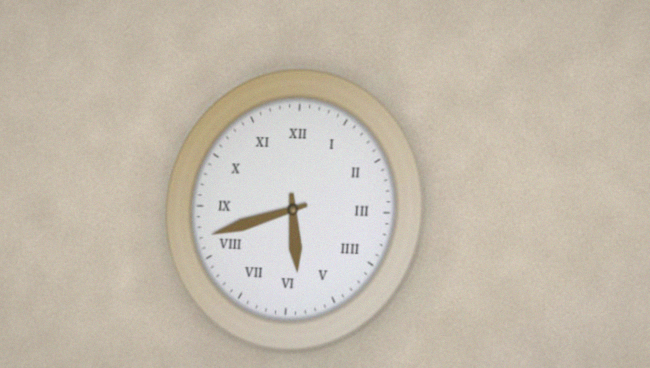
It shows h=5 m=42
